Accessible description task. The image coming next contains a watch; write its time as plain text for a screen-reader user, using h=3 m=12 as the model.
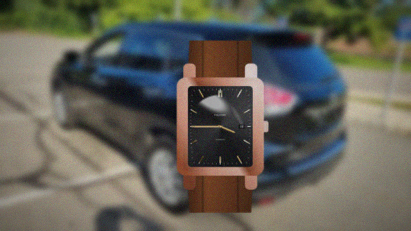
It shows h=3 m=45
